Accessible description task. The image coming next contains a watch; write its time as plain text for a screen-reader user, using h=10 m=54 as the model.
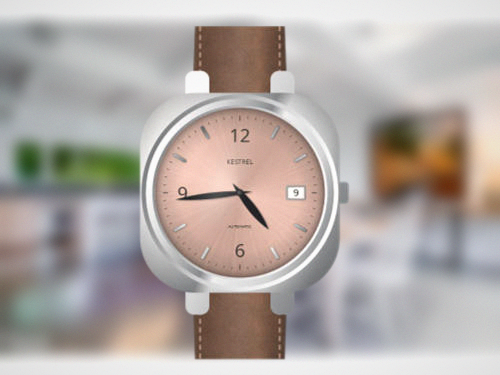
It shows h=4 m=44
